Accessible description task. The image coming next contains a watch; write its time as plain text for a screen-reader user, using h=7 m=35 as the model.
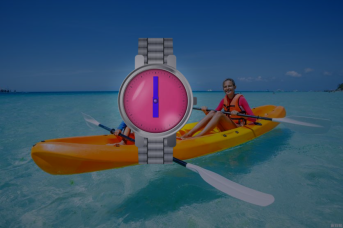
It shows h=6 m=0
